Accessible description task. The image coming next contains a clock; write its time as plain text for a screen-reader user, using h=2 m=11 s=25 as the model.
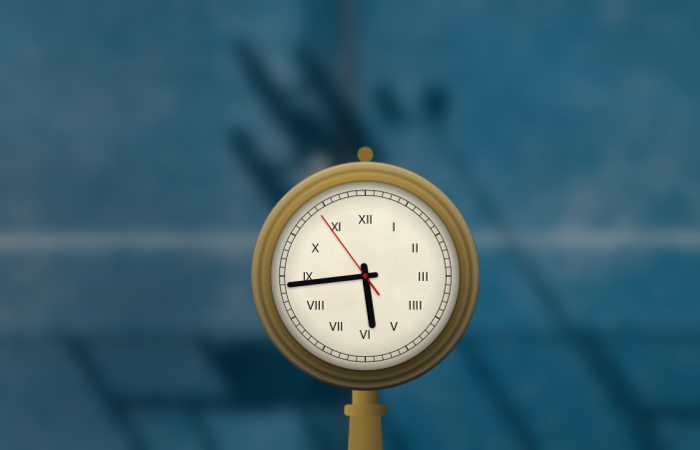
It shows h=5 m=43 s=54
